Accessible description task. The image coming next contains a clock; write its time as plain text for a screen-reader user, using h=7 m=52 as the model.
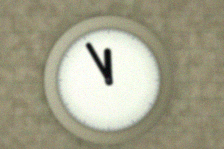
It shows h=11 m=55
